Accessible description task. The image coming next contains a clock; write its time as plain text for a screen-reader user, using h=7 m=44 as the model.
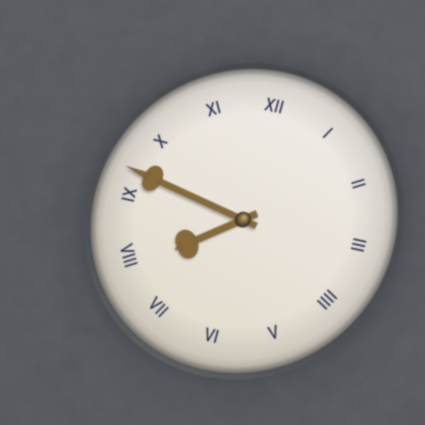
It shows h=7 m=47
